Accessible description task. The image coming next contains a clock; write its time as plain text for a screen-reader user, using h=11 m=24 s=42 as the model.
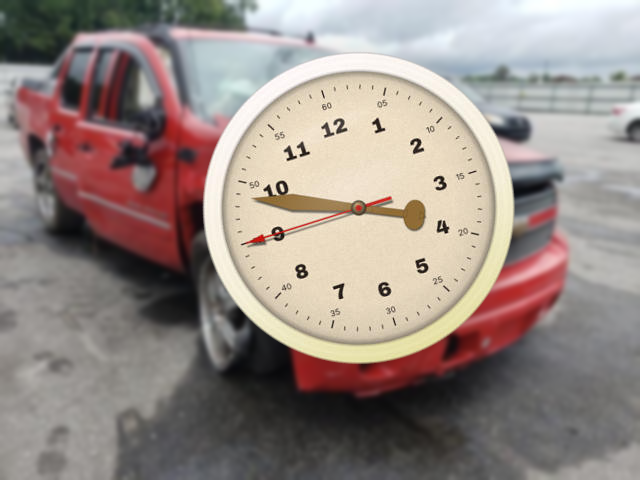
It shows h=3 m=48 s=45
